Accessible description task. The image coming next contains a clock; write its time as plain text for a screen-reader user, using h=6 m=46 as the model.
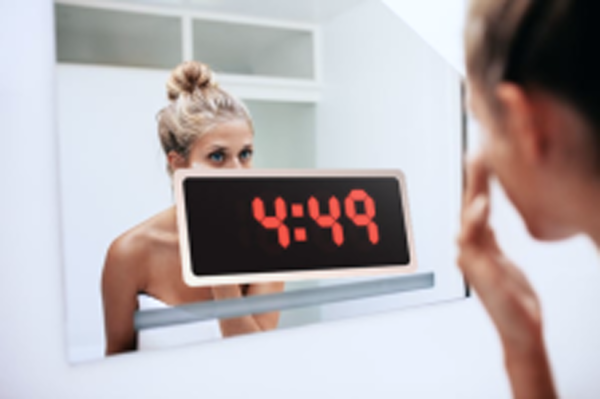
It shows h=4 m=49
